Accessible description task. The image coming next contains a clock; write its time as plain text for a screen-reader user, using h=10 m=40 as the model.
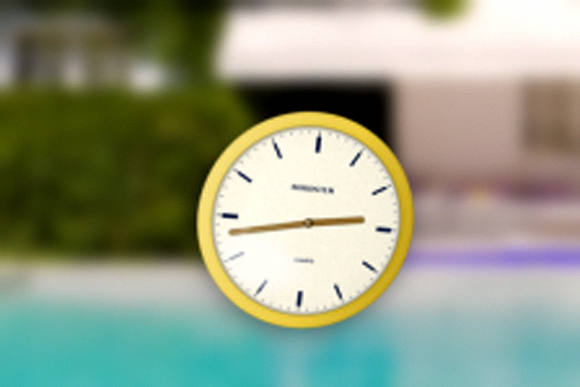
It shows h=2 m=43
